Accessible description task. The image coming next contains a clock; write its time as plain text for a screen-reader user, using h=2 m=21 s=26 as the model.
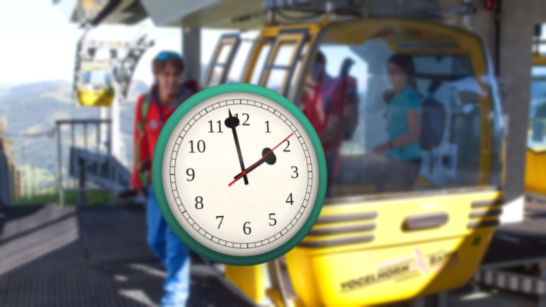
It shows h=1 m=58 s=9
